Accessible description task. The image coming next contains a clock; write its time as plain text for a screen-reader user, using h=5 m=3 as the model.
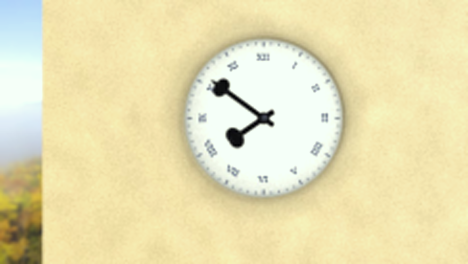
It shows h=7 m=51
